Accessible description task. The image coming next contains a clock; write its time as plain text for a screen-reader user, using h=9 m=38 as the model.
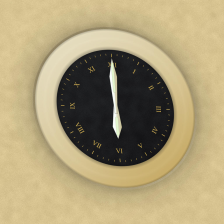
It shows h=6 m=0
